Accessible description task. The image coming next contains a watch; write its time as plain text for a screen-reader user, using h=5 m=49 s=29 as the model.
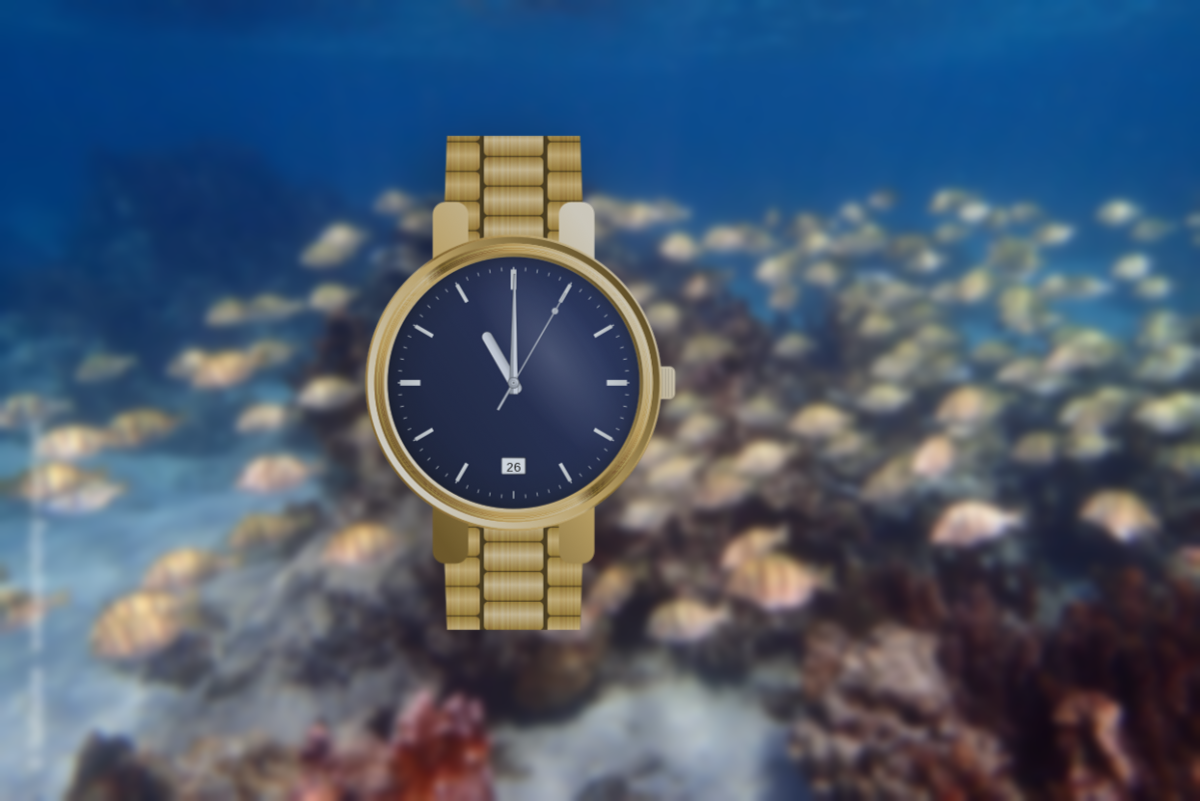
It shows h=11 m=0 s=5
